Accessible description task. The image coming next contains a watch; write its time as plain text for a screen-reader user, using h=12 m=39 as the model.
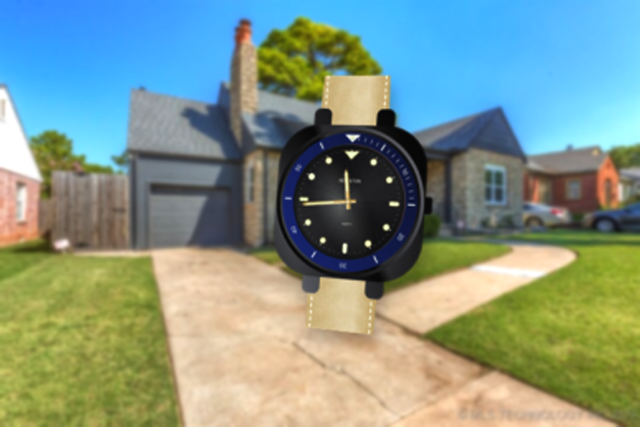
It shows h=11 m=44
